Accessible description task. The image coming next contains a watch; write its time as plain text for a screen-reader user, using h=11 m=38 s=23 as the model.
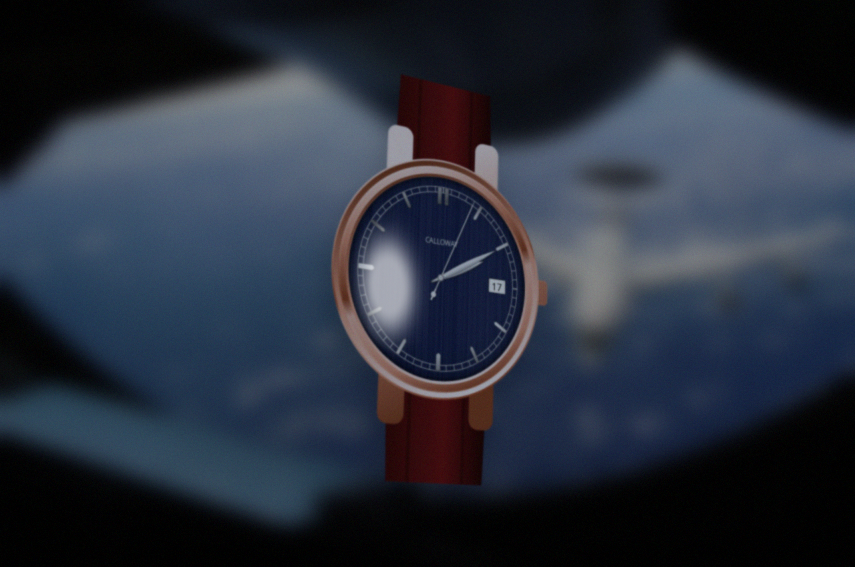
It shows h=2 m=10 s=4
